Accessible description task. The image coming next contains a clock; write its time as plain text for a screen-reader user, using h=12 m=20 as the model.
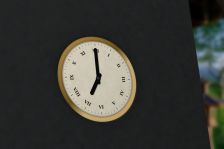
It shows h=7 m=0
